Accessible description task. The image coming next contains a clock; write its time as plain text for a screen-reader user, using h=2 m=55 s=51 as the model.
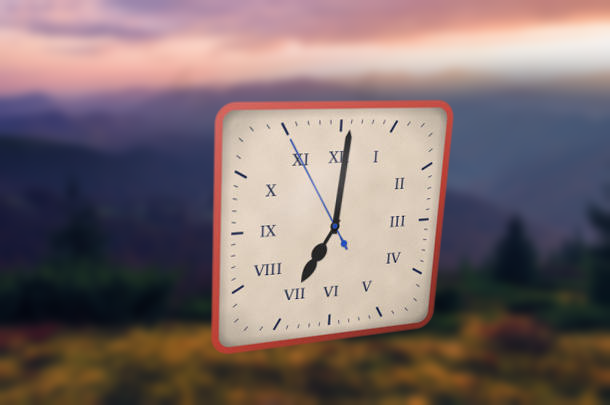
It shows h=7 m=0 s=55
